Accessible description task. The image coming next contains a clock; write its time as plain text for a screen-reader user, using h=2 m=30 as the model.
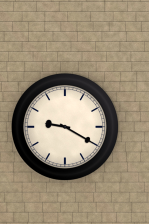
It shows h=9 m=20
